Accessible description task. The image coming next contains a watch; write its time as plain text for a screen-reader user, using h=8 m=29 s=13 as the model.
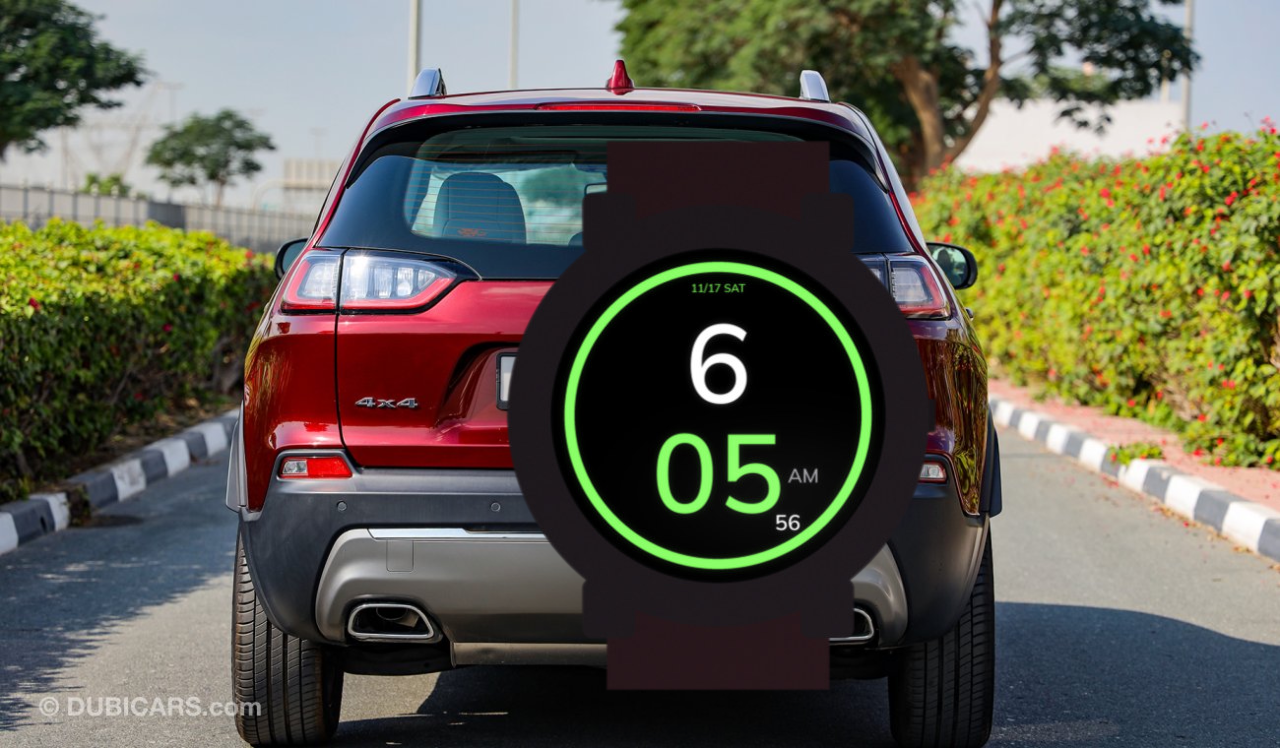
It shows h=6 m=5 s=56
